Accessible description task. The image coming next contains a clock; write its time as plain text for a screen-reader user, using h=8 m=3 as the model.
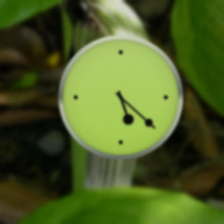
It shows h=5 m=22
